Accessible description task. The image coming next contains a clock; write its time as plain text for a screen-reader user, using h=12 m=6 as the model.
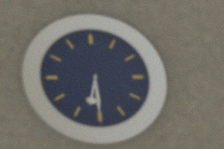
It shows h=6 m=30
